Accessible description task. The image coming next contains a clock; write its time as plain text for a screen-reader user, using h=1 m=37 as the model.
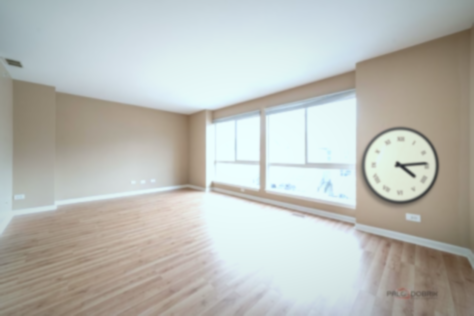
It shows h=4 m=14
